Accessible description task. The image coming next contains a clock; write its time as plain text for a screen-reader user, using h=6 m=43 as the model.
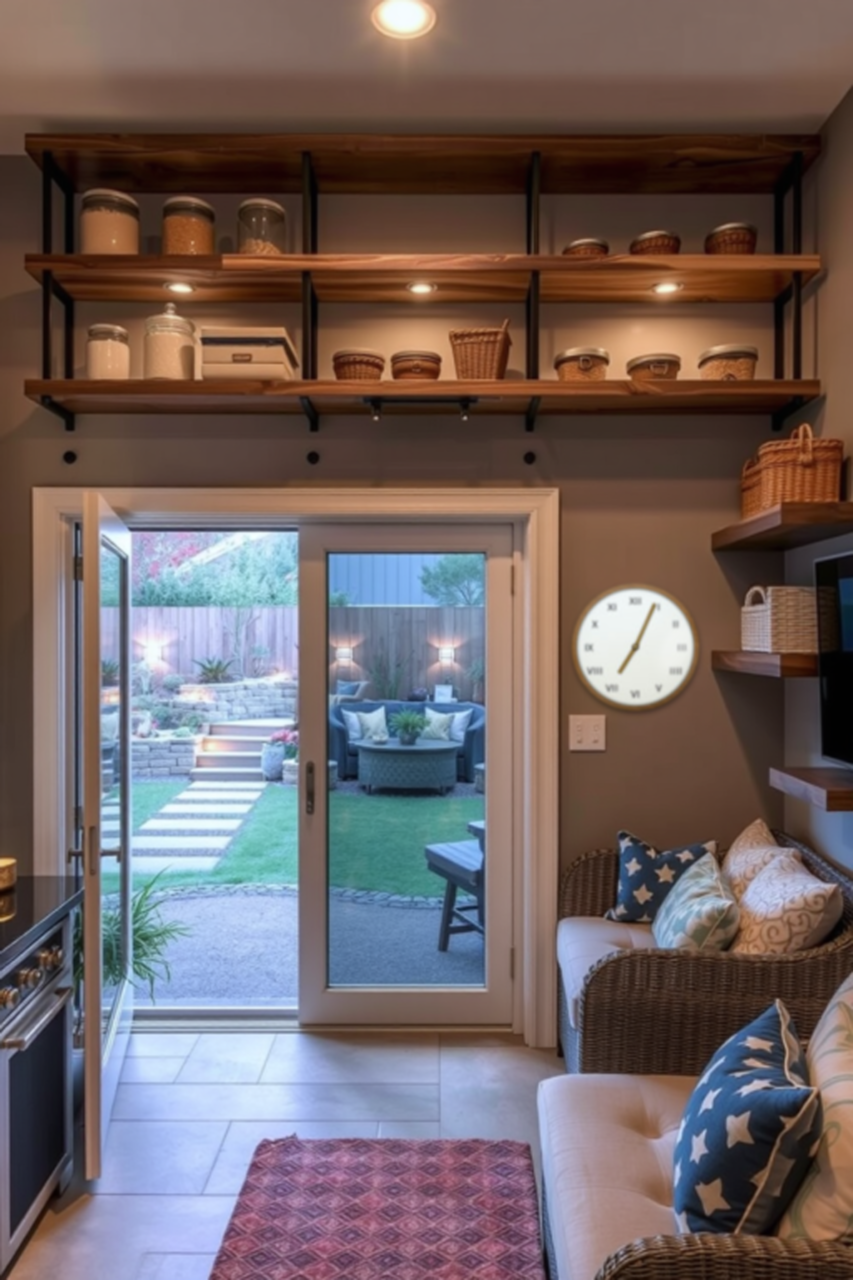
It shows h=7 m=4
